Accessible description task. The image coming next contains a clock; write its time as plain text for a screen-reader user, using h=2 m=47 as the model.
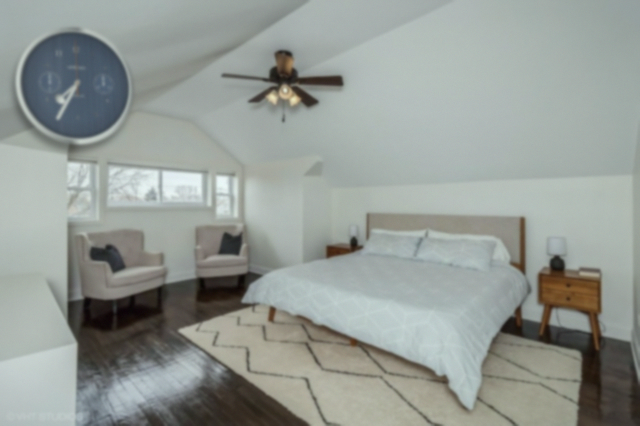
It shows h=7 m=35
